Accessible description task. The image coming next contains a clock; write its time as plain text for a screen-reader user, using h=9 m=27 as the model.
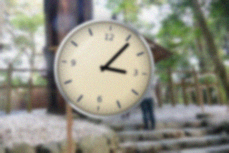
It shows h=3 m=6
